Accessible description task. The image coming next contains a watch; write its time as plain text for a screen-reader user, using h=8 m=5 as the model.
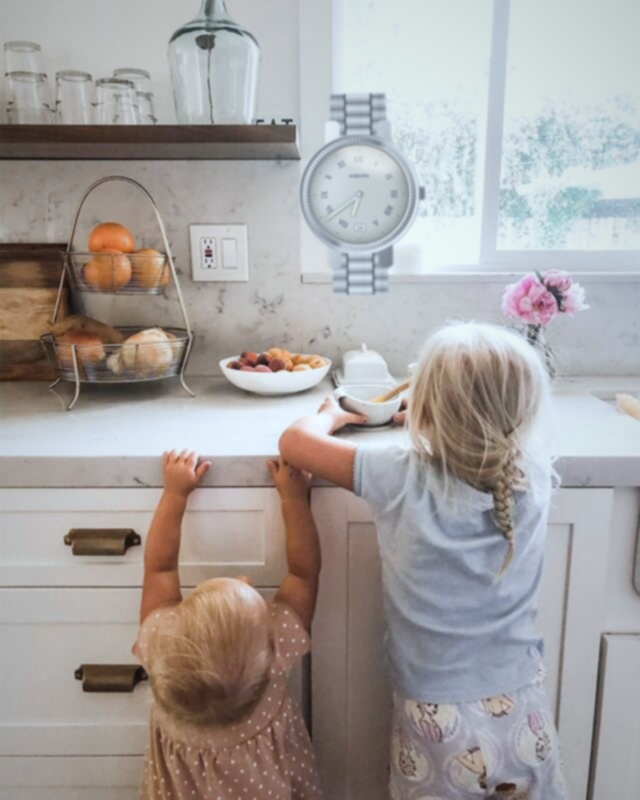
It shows h=6 m=39
